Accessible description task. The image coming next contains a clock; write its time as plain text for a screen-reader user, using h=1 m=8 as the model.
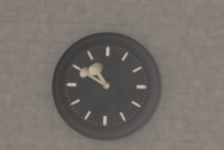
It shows h=10 m=50
